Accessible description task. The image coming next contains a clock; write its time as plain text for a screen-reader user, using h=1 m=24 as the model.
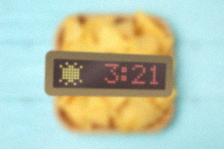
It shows h=3 m=21
